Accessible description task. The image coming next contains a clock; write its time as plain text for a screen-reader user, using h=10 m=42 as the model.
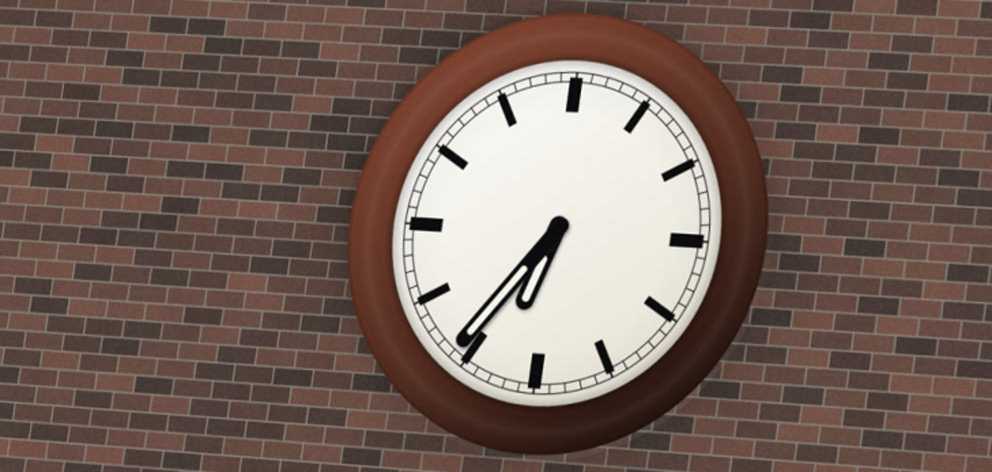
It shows h=6 m=36
